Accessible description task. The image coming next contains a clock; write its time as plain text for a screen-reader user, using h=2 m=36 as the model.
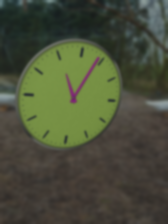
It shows h=11 m=4
